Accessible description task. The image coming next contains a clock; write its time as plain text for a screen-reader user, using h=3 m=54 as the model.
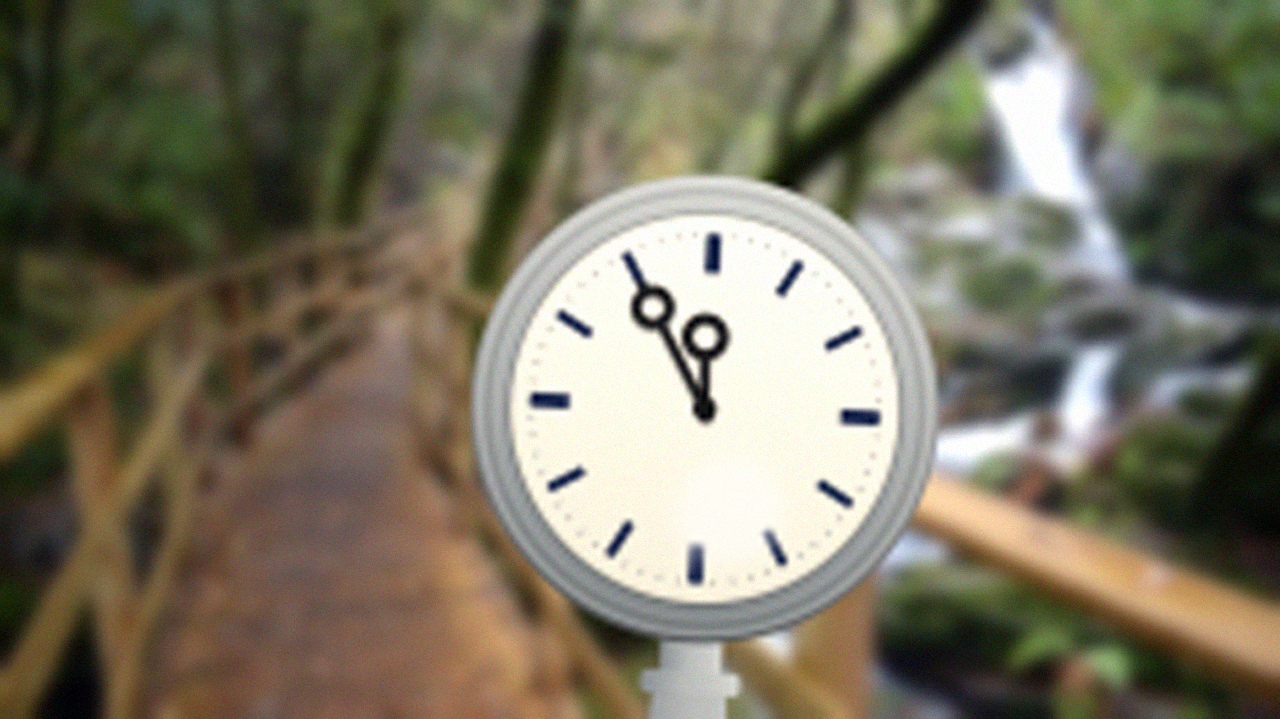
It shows h=11 m=55
